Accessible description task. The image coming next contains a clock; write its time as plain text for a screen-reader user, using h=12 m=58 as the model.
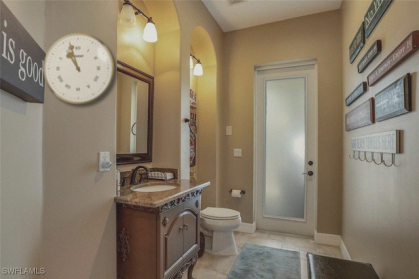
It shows h=10 m=57
